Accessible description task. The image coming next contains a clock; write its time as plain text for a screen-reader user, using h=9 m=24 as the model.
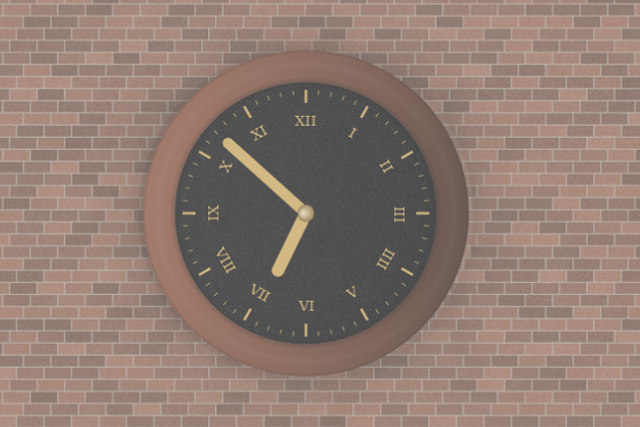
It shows h=6 m=52
